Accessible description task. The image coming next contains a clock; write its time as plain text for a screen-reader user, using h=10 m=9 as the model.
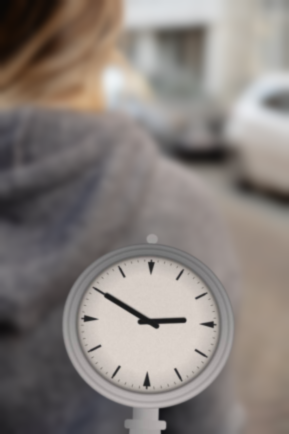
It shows h=2 m=50
